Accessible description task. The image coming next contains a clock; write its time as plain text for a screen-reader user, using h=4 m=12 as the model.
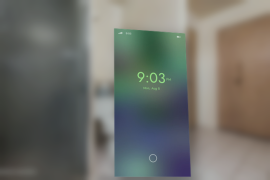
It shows h=9 m=3
